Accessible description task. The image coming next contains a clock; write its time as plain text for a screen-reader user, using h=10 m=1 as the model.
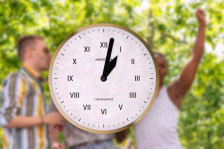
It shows h=1 m=2
